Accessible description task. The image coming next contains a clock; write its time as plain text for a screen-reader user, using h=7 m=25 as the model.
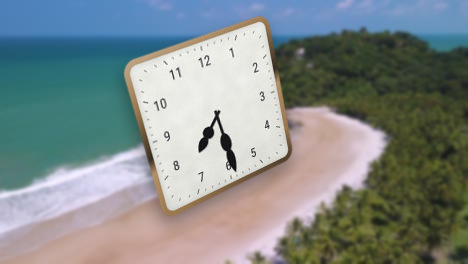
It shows h=7 m=29
